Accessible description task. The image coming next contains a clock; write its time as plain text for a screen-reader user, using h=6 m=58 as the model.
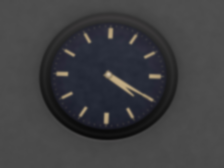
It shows h=4 m=20
